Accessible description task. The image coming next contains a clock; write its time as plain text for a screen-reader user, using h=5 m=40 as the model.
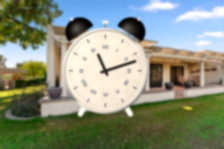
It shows h=11 m=12
